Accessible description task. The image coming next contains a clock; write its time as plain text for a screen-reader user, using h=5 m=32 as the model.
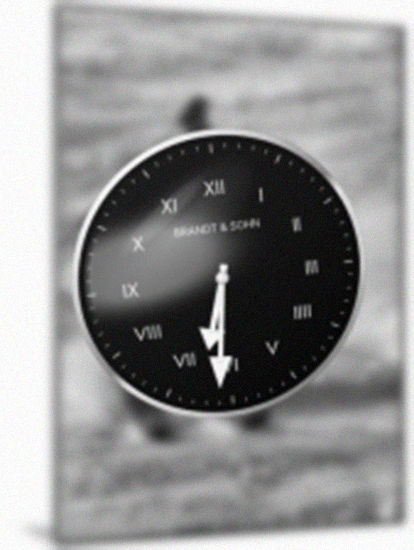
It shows h=6 m=31
